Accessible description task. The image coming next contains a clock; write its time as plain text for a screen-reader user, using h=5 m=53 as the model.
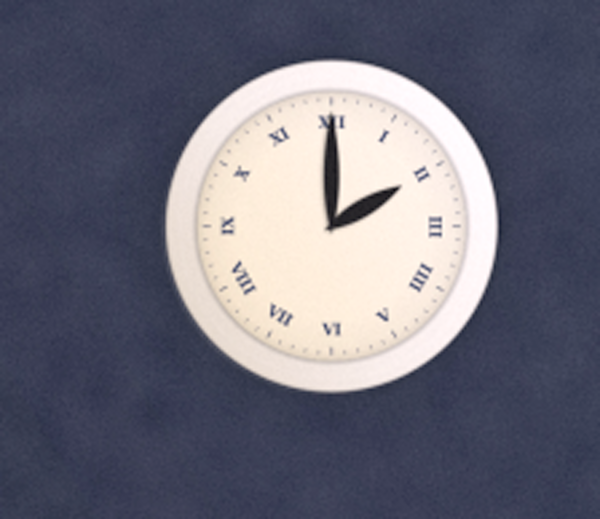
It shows h=2 m=0
